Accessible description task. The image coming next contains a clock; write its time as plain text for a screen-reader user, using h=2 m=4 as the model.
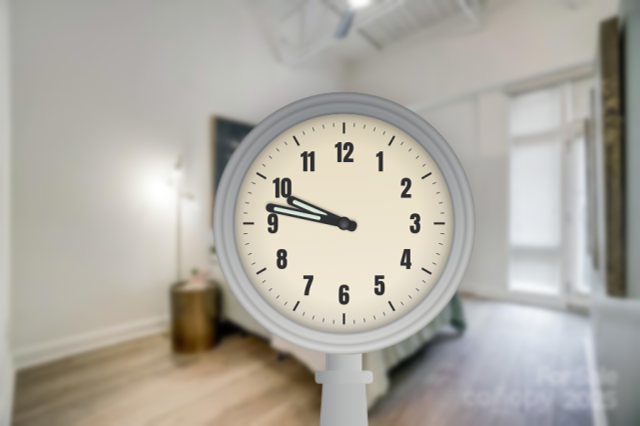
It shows h=9 m=47
